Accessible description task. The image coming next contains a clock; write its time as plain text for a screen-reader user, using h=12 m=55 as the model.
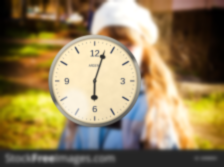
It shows h=6 m=3
